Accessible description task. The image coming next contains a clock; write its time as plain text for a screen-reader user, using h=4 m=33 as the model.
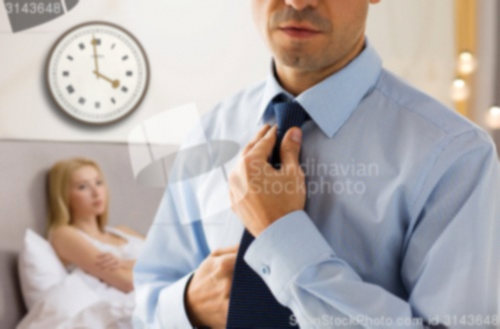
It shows h=3 m=59
